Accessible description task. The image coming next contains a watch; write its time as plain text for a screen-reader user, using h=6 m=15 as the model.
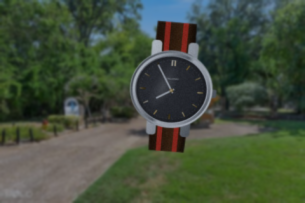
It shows h=7 m=55
